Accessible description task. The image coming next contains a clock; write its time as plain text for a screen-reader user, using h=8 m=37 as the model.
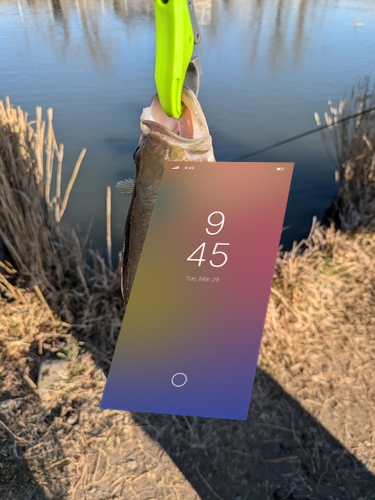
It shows h=9 m=45
